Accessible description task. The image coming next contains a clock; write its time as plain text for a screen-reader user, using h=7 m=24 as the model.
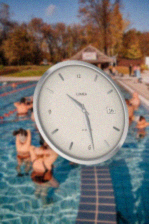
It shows h=10 m=29
